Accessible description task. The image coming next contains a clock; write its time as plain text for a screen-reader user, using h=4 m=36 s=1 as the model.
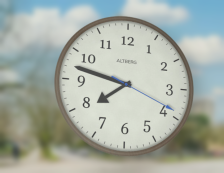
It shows h=7 m=47 s=19
